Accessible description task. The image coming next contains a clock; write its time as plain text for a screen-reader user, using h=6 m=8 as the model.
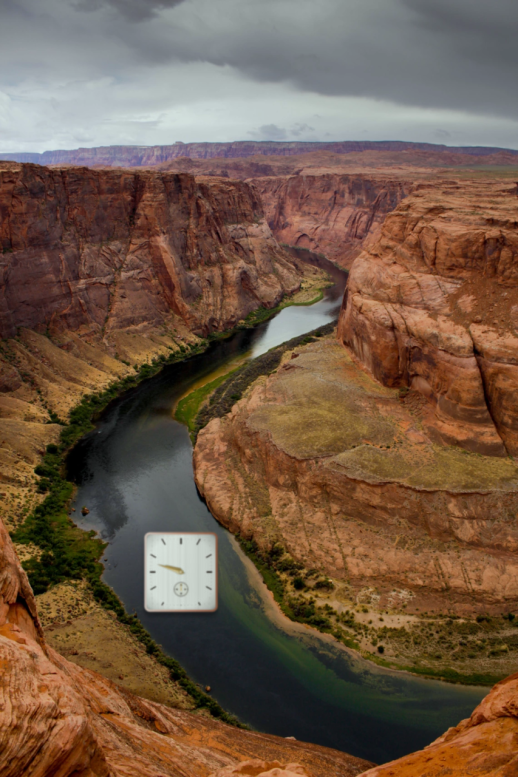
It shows h=9 m=48
